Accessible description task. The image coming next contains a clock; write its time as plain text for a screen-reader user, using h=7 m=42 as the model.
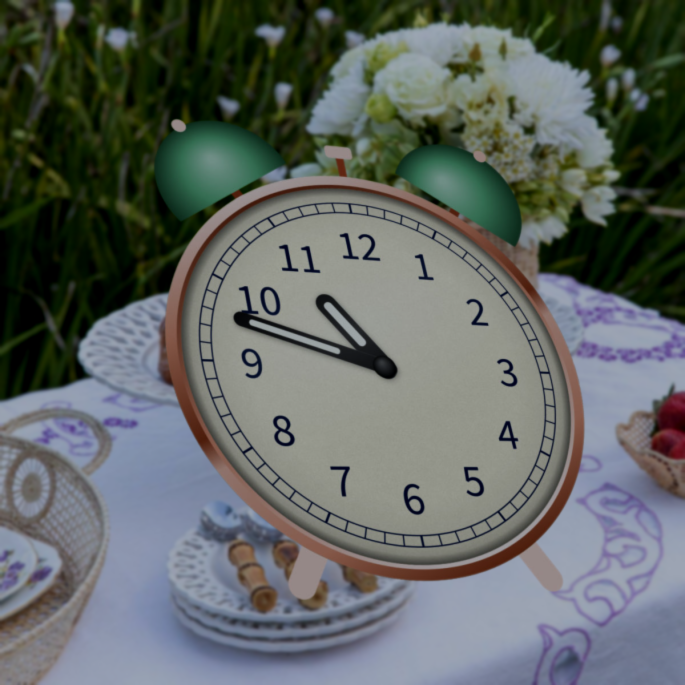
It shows h=10 m=48
